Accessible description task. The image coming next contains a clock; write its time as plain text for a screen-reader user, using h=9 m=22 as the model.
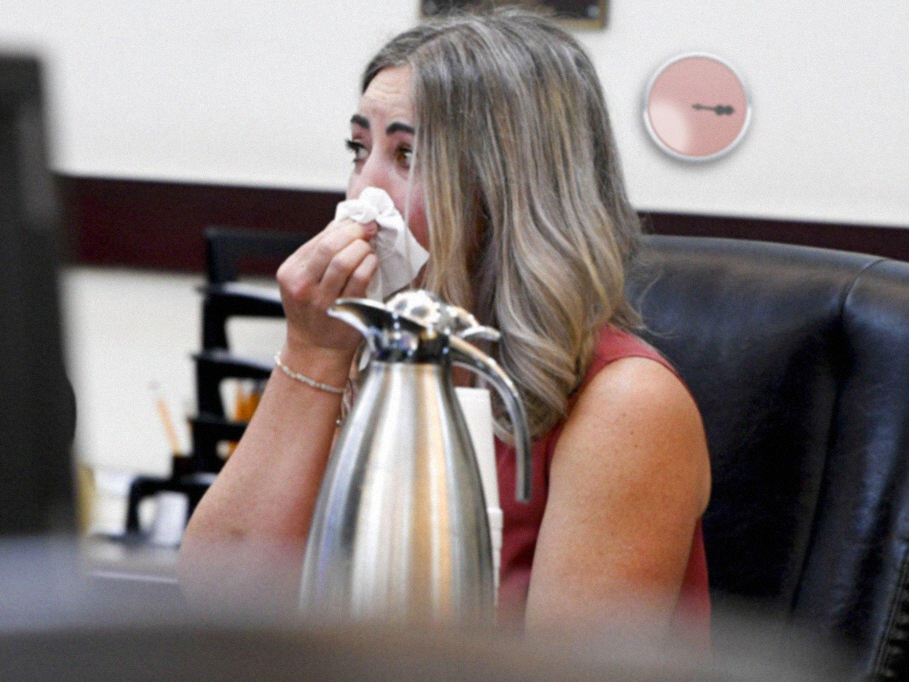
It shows h=3 m=16
